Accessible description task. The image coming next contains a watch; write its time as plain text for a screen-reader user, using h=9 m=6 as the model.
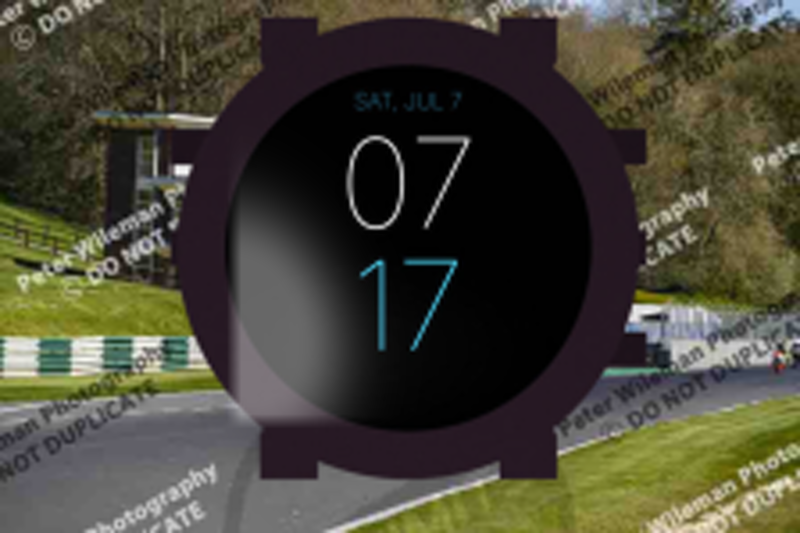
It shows h=7 m=17
